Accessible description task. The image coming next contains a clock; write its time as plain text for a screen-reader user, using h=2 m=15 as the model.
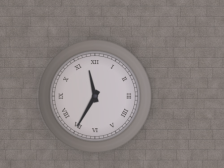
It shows h=11 m=35
